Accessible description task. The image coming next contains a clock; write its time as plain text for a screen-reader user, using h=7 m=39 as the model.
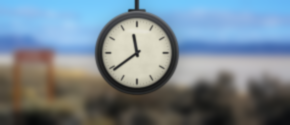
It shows h=11 m=39
